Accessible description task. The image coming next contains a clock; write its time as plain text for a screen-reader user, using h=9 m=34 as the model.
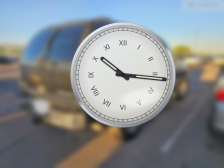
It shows h=10 m=16
